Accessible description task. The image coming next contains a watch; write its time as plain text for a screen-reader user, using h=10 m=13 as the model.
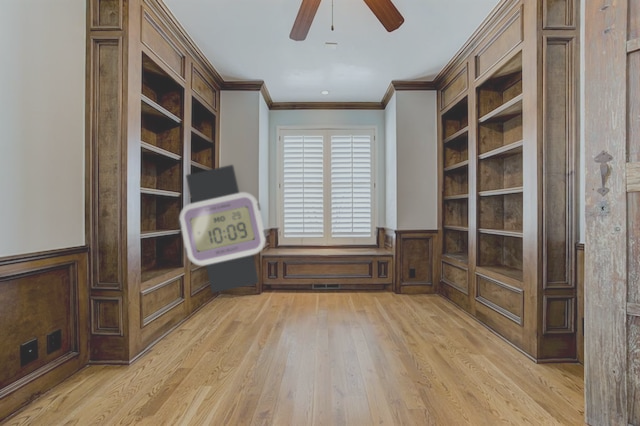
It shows h=10 m=9
